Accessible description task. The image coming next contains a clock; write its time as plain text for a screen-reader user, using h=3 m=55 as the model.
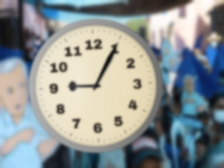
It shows h=9 m=5
